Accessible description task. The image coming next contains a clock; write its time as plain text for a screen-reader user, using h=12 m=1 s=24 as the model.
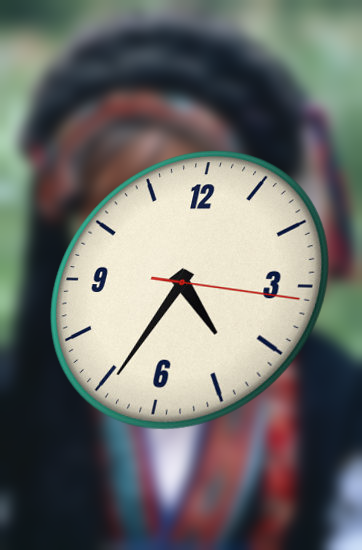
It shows h=4 m=34 s=16
